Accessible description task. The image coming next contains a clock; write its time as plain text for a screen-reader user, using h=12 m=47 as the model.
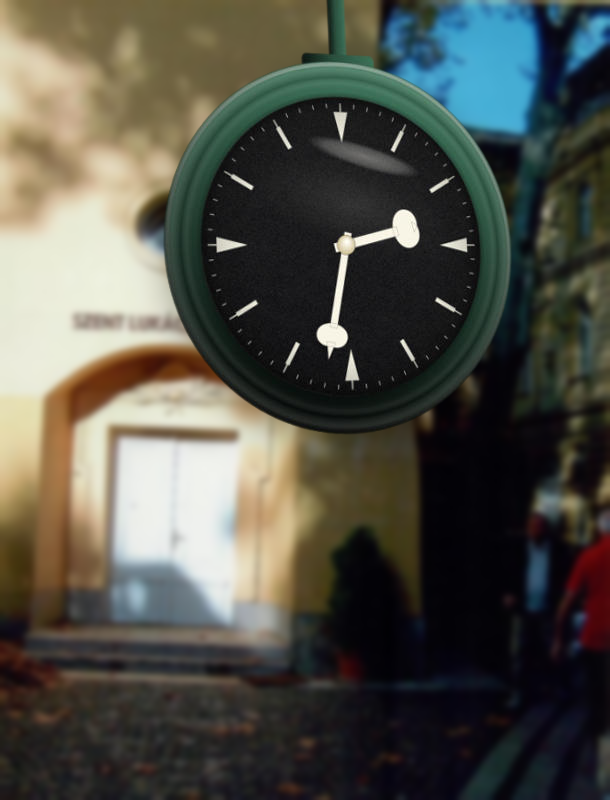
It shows h=2 m=32
